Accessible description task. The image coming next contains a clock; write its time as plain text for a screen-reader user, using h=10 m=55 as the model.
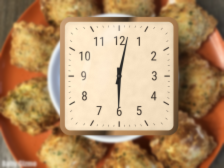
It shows h=6 m=2
